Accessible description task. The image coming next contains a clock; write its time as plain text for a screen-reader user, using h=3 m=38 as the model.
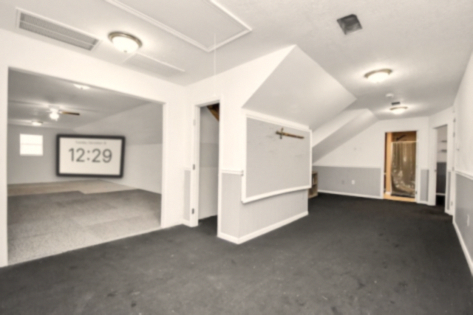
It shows h=12 m=29
